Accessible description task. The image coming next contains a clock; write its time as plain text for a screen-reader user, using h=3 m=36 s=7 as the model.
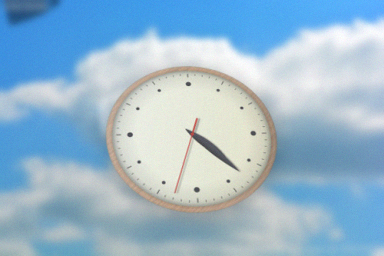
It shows h=4 m=22 s=33
